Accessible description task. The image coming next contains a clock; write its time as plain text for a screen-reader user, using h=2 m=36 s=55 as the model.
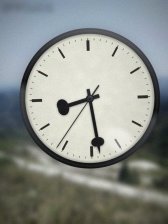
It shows h=8 m=28 s=36
